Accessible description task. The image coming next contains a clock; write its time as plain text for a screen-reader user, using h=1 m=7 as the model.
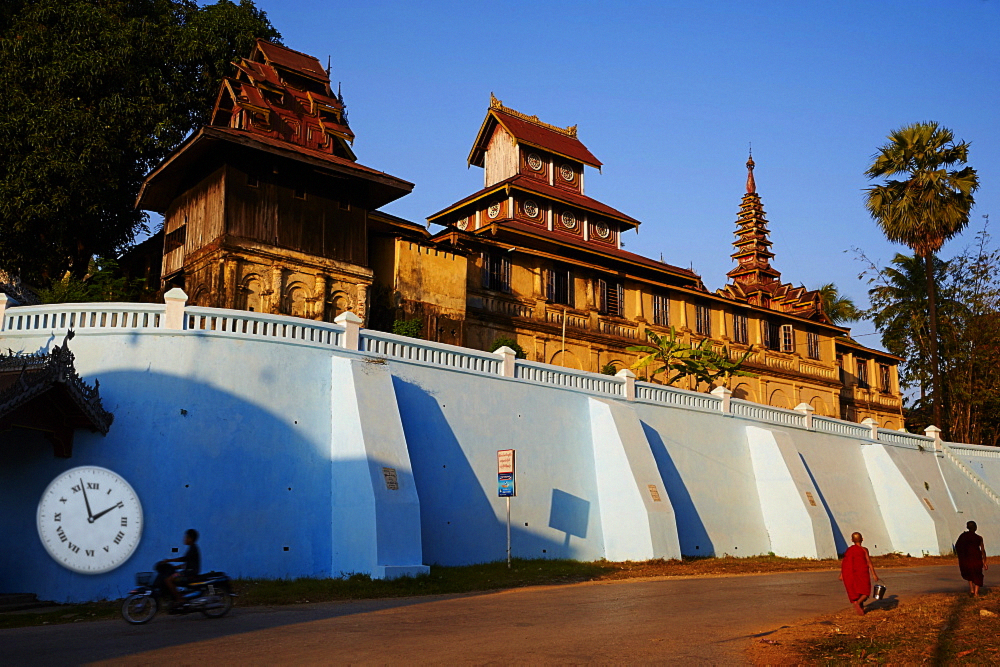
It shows h=1 m=57
